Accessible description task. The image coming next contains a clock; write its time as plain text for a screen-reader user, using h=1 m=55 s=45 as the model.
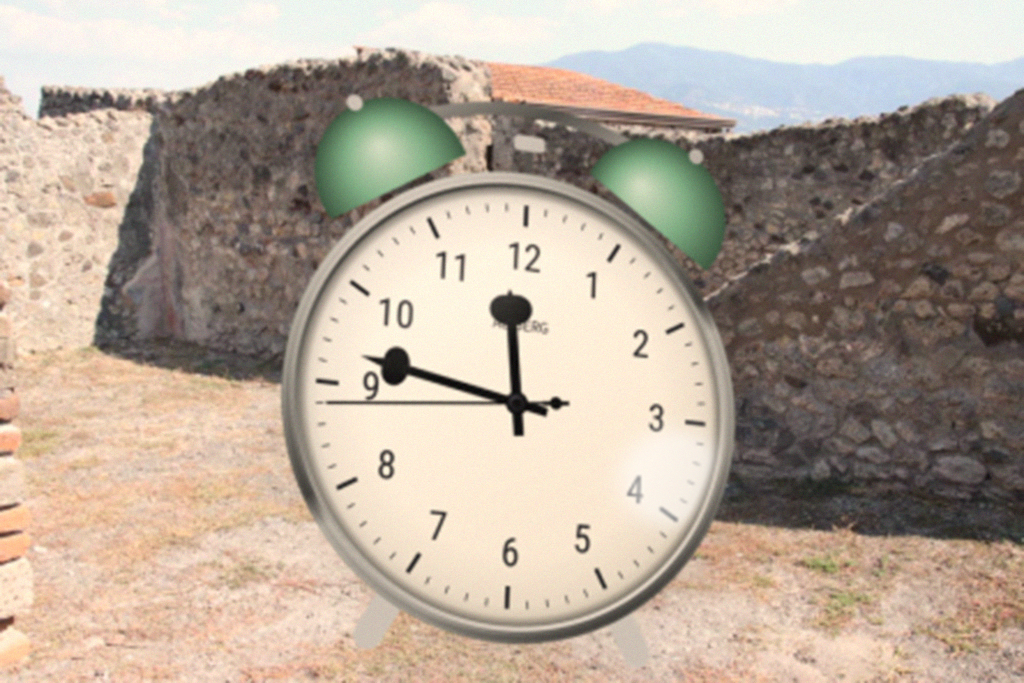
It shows h=11 m=46 s=44
